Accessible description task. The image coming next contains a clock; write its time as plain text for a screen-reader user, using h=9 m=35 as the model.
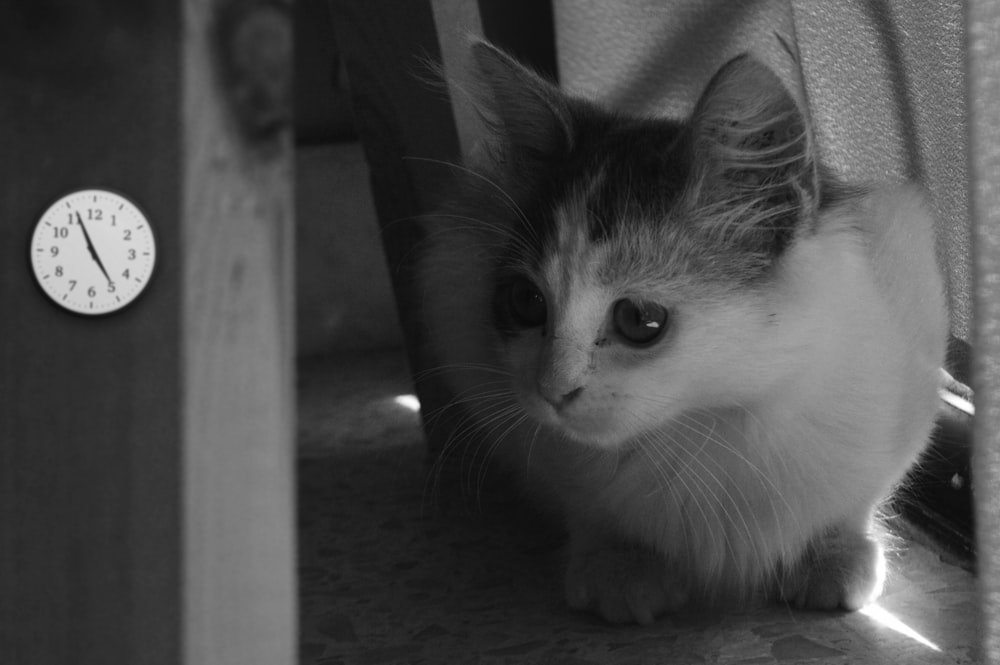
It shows h=4 m=56
